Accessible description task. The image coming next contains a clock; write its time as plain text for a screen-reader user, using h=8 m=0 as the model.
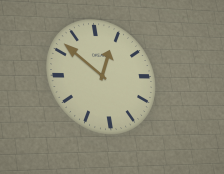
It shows h=12 m=52
